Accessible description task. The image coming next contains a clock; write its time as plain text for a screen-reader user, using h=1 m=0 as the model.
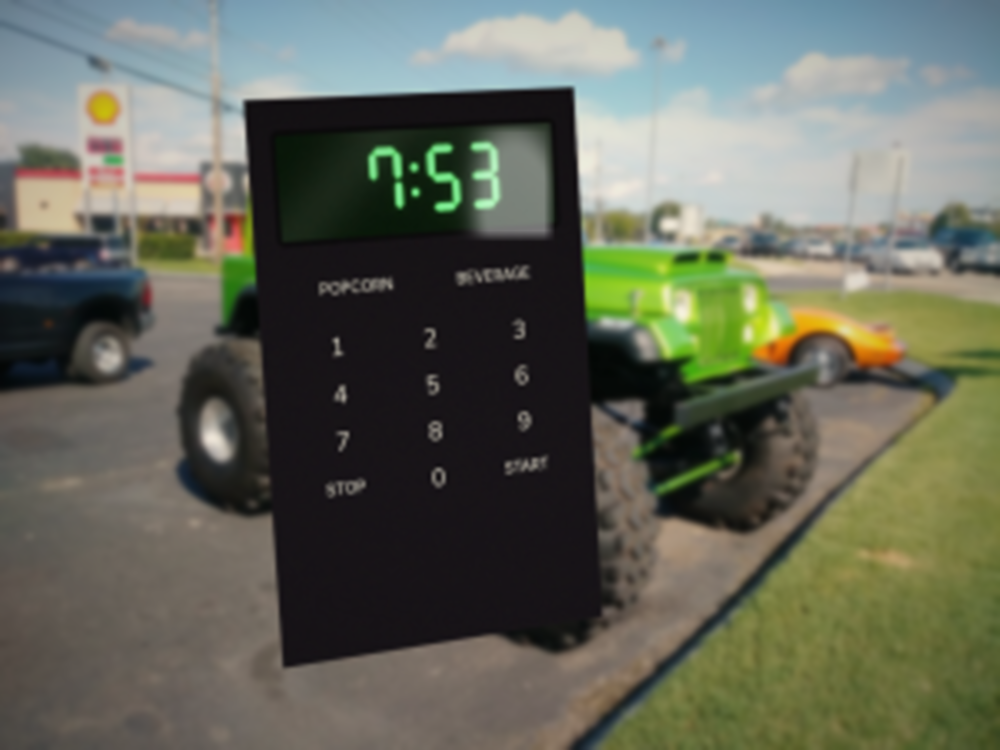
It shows h=7 m=53
